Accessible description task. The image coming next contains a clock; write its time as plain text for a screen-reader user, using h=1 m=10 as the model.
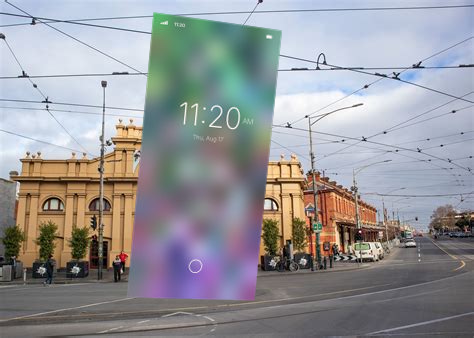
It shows h=11 m=20
